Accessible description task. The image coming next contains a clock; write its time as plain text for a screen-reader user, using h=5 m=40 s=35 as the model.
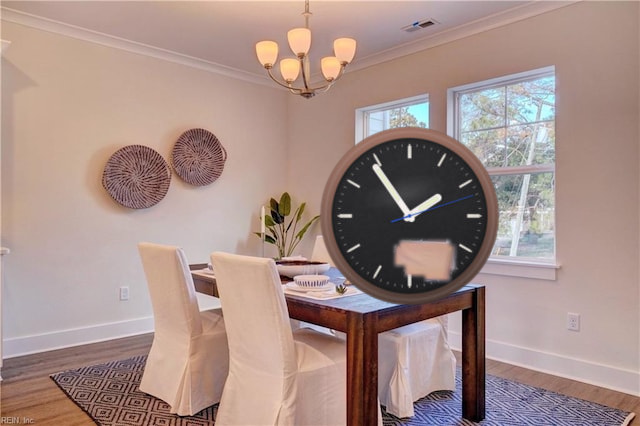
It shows h=1 m=54 s=12
